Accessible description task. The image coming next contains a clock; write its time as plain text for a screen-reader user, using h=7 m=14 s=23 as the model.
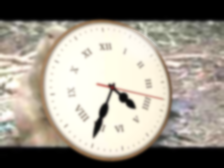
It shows h=4 m=35 s=18
